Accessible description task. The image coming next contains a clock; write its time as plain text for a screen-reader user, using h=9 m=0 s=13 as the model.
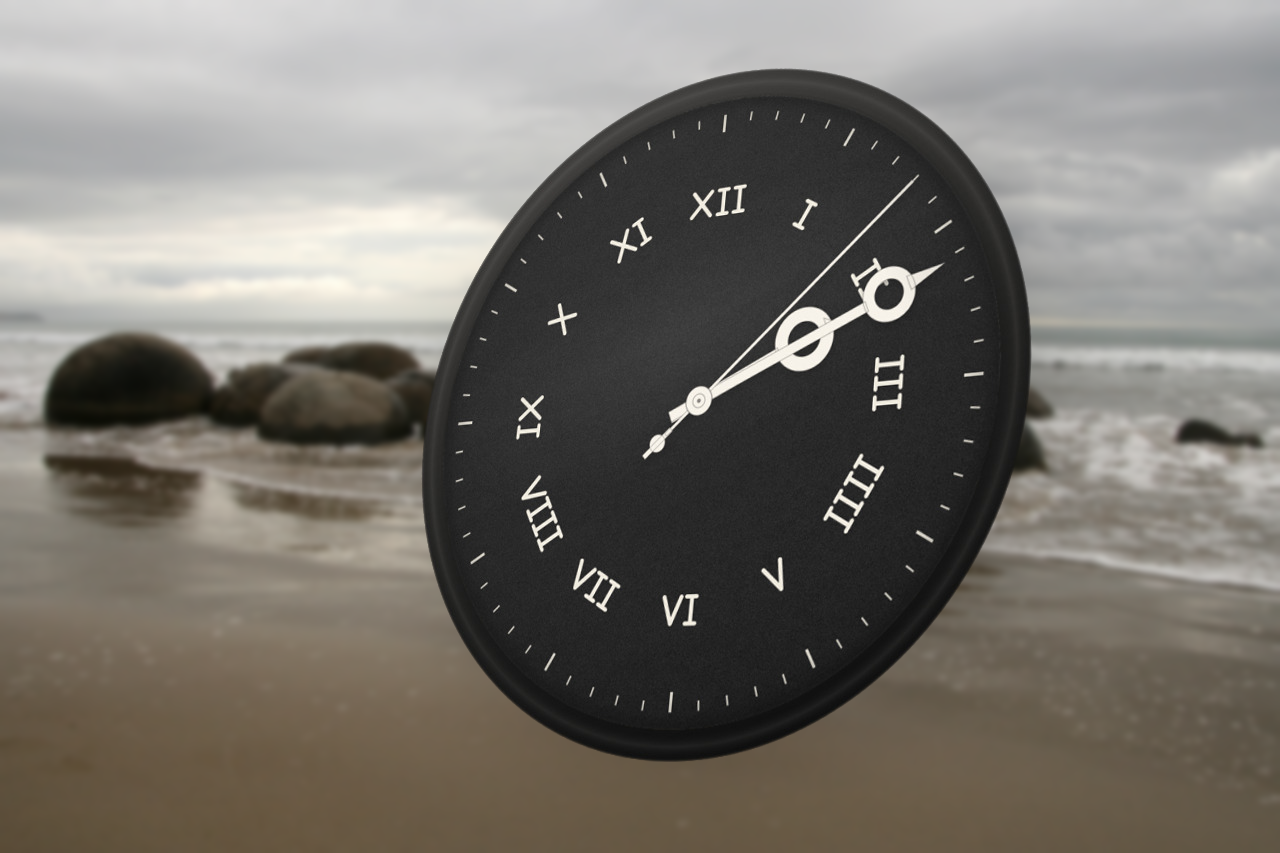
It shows h=2 m=11 s=8
